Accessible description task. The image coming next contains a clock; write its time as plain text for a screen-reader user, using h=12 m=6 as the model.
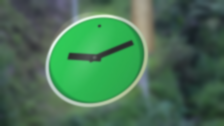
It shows h=9 m=11
